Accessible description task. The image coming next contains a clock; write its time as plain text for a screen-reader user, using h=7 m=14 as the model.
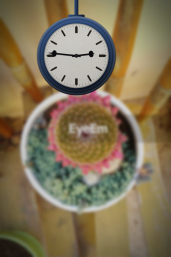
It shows h=2 m=46
